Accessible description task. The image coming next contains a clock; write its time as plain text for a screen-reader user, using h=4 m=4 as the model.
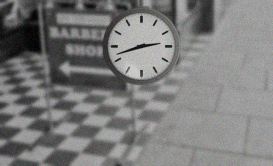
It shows h=2 m=42
